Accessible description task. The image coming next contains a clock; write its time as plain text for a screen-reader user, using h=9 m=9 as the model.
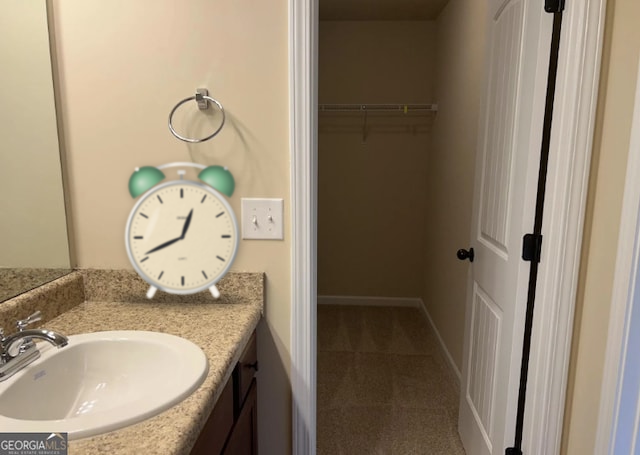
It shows h=12 m=41
